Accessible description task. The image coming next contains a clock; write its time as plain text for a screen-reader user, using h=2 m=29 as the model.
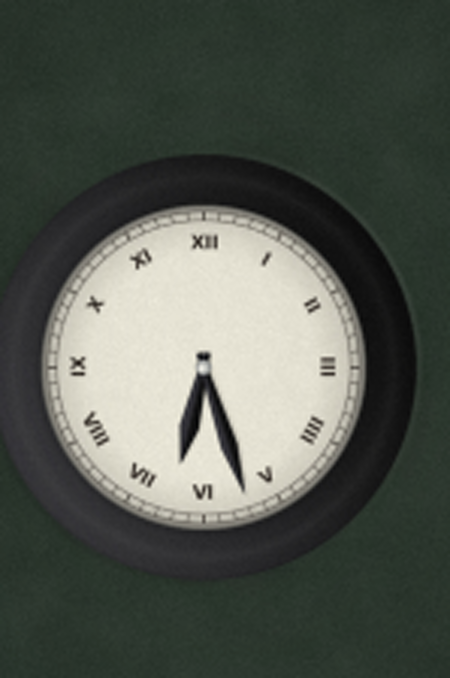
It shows h=6 m=27
